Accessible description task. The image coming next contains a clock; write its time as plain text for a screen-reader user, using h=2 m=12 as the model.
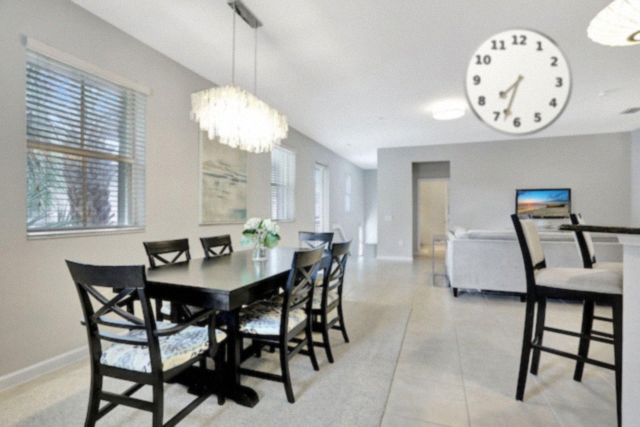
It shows h=7 m=33
